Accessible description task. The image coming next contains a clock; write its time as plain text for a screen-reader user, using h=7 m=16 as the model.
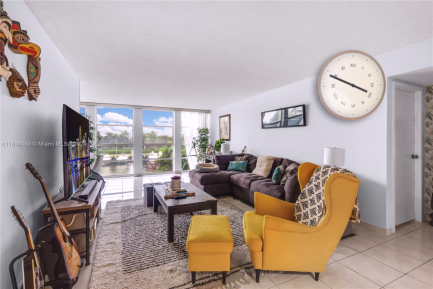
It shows h=3 m=49
